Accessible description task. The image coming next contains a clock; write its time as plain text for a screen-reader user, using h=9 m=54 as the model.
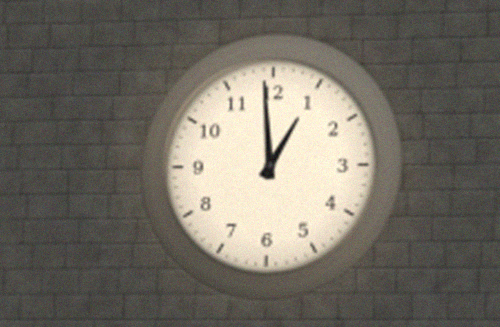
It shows h=12 m=59
